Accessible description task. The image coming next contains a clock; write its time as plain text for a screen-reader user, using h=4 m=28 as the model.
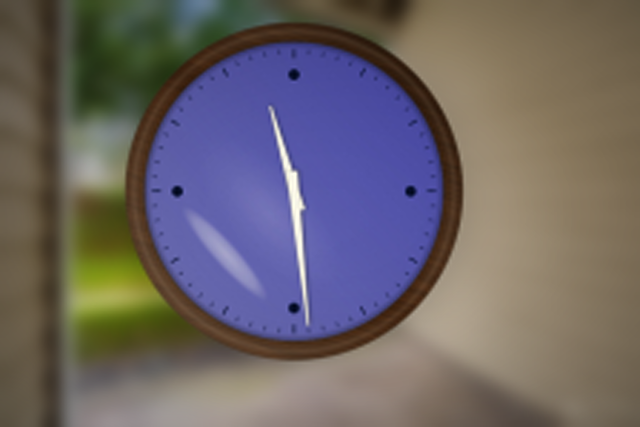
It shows h=11 m=29
